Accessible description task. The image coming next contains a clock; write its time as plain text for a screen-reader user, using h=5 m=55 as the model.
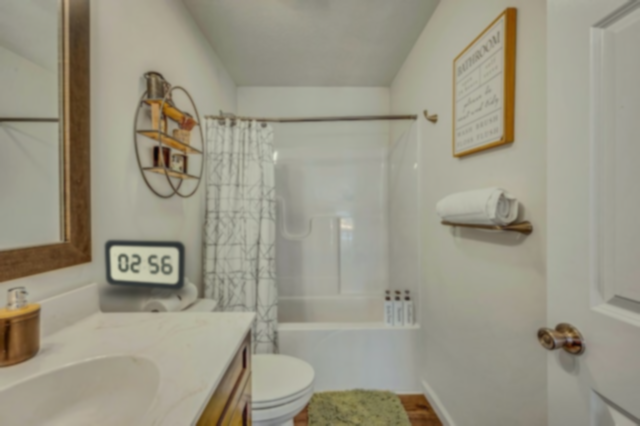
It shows h=2 m=56
